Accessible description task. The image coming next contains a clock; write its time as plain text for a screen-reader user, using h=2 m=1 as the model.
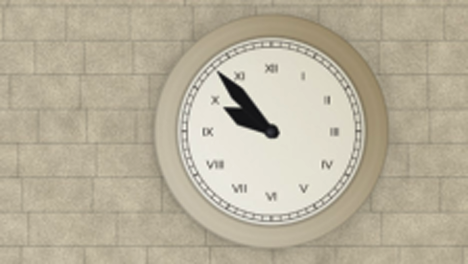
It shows h=9 m=53
